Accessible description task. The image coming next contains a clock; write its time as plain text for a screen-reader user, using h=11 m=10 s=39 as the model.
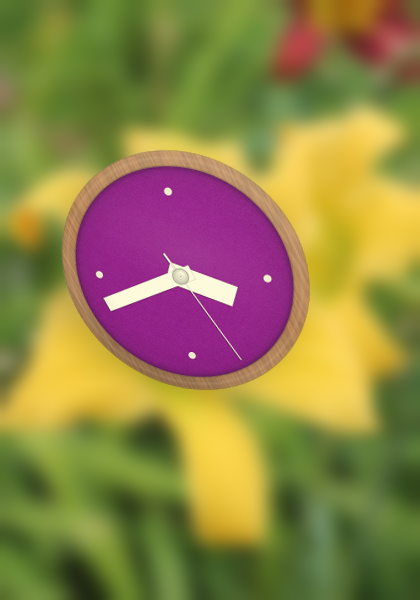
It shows h=3 m=41 s=25
